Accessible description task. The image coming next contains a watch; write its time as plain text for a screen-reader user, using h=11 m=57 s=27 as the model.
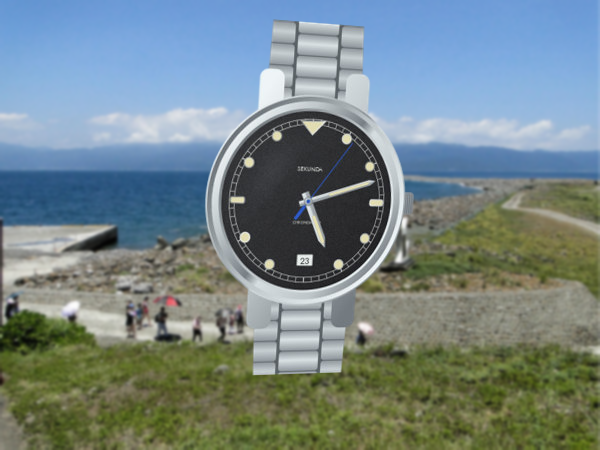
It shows h=5 m=12 s=6
